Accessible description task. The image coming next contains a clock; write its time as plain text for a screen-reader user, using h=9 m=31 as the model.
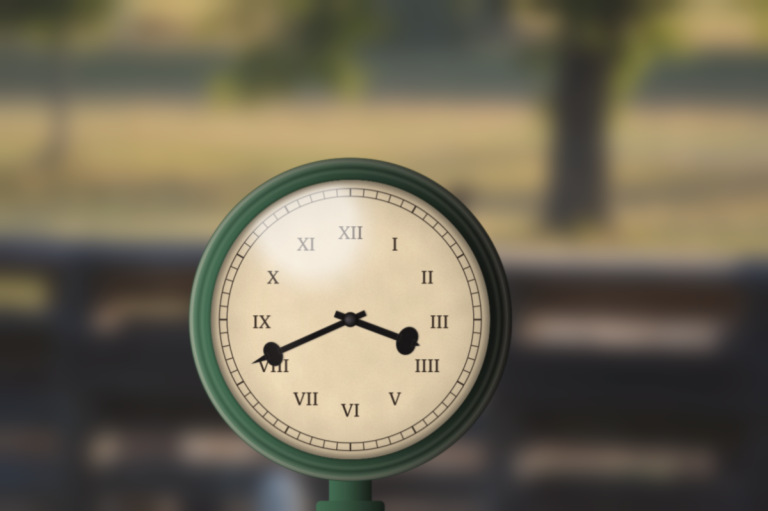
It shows h=3 m=41
